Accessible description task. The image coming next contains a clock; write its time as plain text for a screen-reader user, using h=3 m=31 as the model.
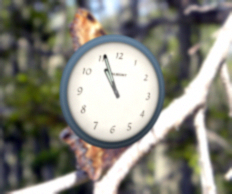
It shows h=10 m=56
